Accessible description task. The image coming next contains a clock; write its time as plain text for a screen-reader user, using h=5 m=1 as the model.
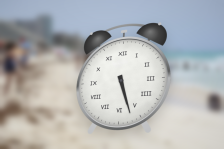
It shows h=5 m=27
